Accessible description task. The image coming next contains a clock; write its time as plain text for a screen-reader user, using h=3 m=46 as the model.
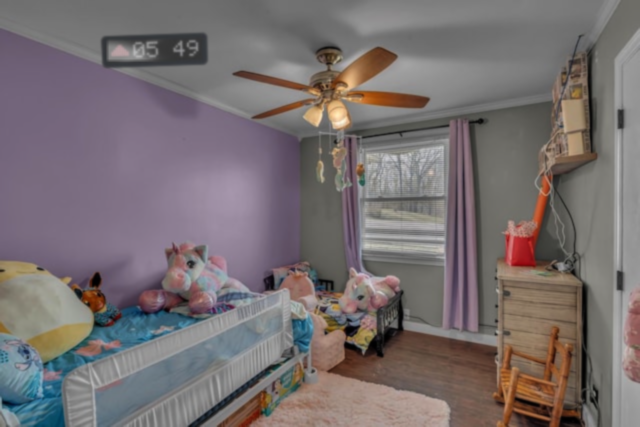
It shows h=5 m=49
